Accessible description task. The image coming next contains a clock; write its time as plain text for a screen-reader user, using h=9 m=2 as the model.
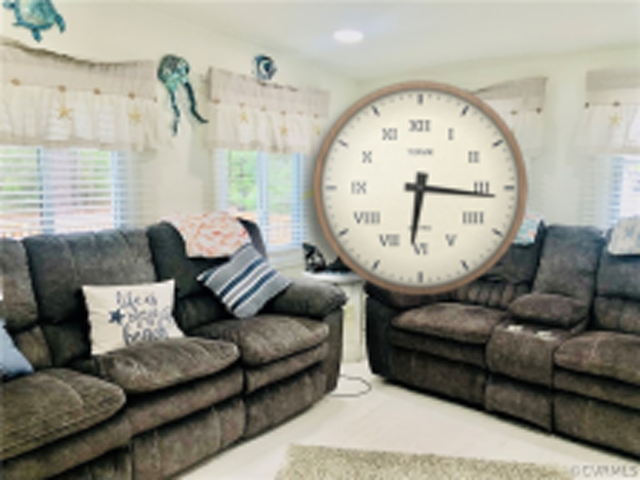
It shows h=6 m=16
